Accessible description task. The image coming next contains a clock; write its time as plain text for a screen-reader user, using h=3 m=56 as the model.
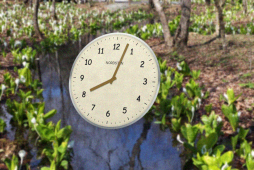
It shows h=8 m=3
